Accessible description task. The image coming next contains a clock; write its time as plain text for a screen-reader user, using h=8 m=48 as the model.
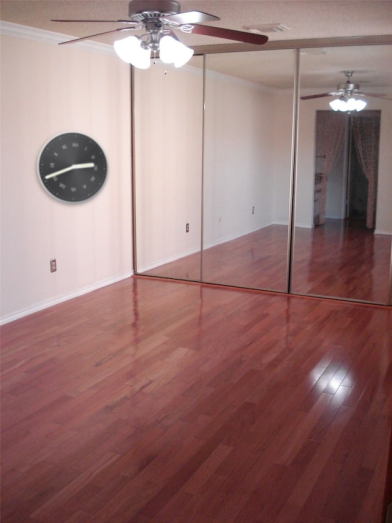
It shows h=2 m=41
